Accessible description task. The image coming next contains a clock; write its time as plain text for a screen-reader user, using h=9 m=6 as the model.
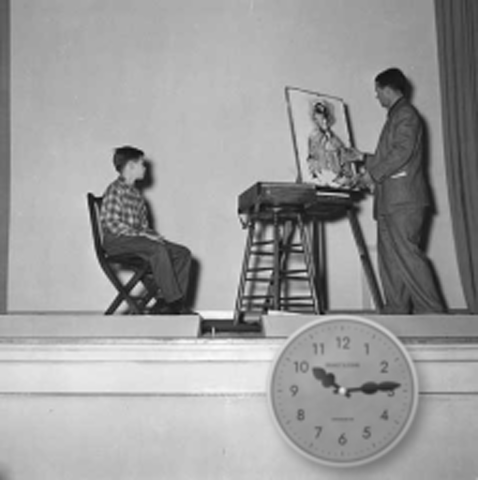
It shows h=10 m=14
